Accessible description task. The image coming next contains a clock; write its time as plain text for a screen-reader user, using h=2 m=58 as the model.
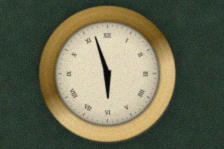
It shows h=5 m=57
